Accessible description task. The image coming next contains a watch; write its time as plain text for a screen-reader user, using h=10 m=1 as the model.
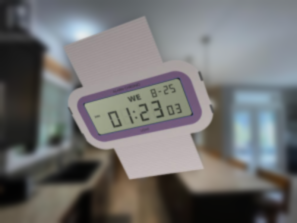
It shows h=1 m=23
